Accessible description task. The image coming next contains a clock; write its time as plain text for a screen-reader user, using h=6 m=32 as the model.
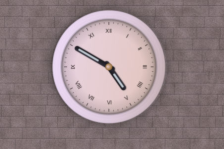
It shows h=4 m=50
